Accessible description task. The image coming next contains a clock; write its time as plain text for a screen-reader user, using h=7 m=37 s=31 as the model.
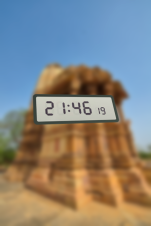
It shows h=21 m=46 s=19
